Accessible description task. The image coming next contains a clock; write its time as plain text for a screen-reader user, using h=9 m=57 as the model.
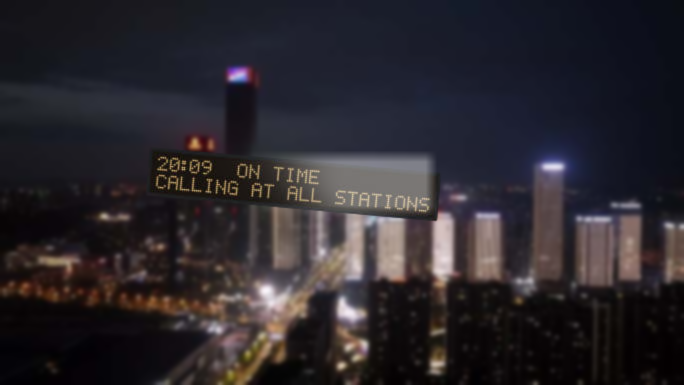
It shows h=20 m=9
